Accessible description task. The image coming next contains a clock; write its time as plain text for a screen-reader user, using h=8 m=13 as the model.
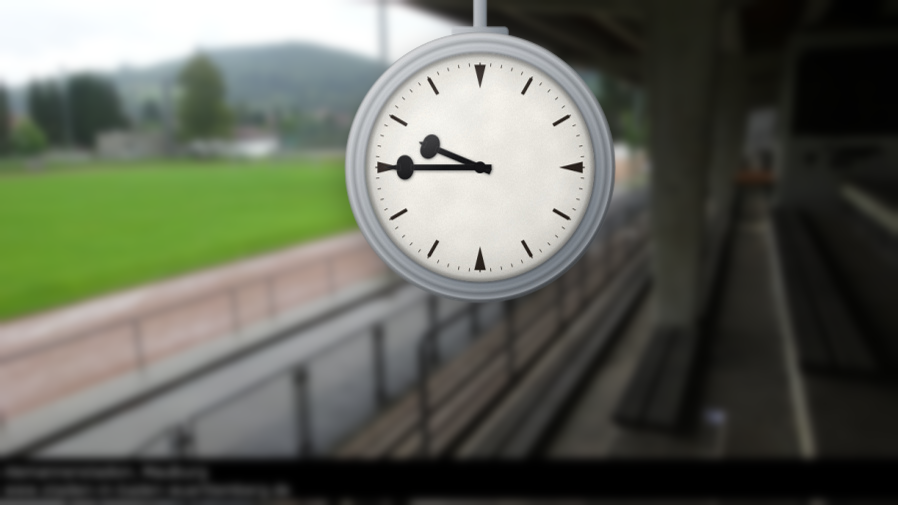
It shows h=9 m=45
